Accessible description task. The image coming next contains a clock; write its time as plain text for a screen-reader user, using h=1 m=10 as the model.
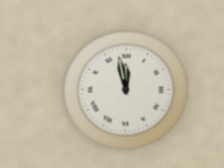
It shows h=11 m=58
